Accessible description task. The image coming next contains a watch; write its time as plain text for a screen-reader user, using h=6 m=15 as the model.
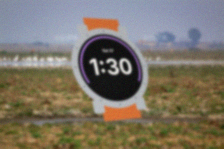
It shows h=1 m=30
